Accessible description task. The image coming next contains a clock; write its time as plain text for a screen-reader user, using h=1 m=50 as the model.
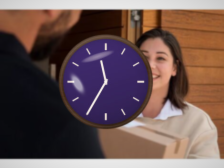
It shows h=11 m=35
